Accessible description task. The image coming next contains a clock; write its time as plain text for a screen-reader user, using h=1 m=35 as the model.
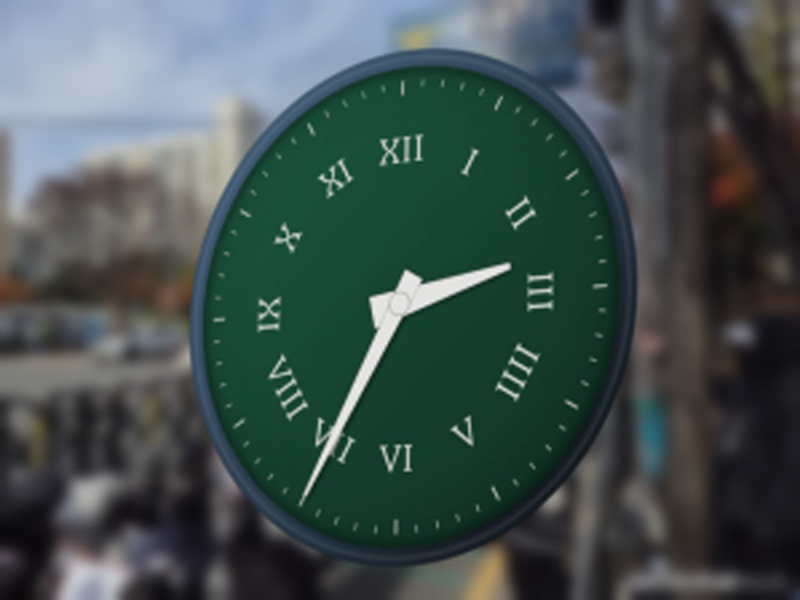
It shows h=2 m=35
